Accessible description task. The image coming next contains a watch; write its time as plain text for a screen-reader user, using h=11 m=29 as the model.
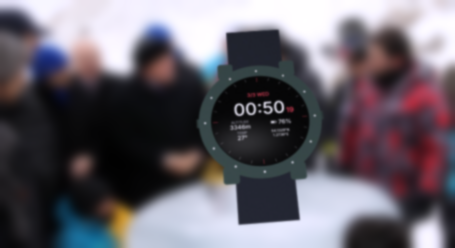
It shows h=0 m=50
